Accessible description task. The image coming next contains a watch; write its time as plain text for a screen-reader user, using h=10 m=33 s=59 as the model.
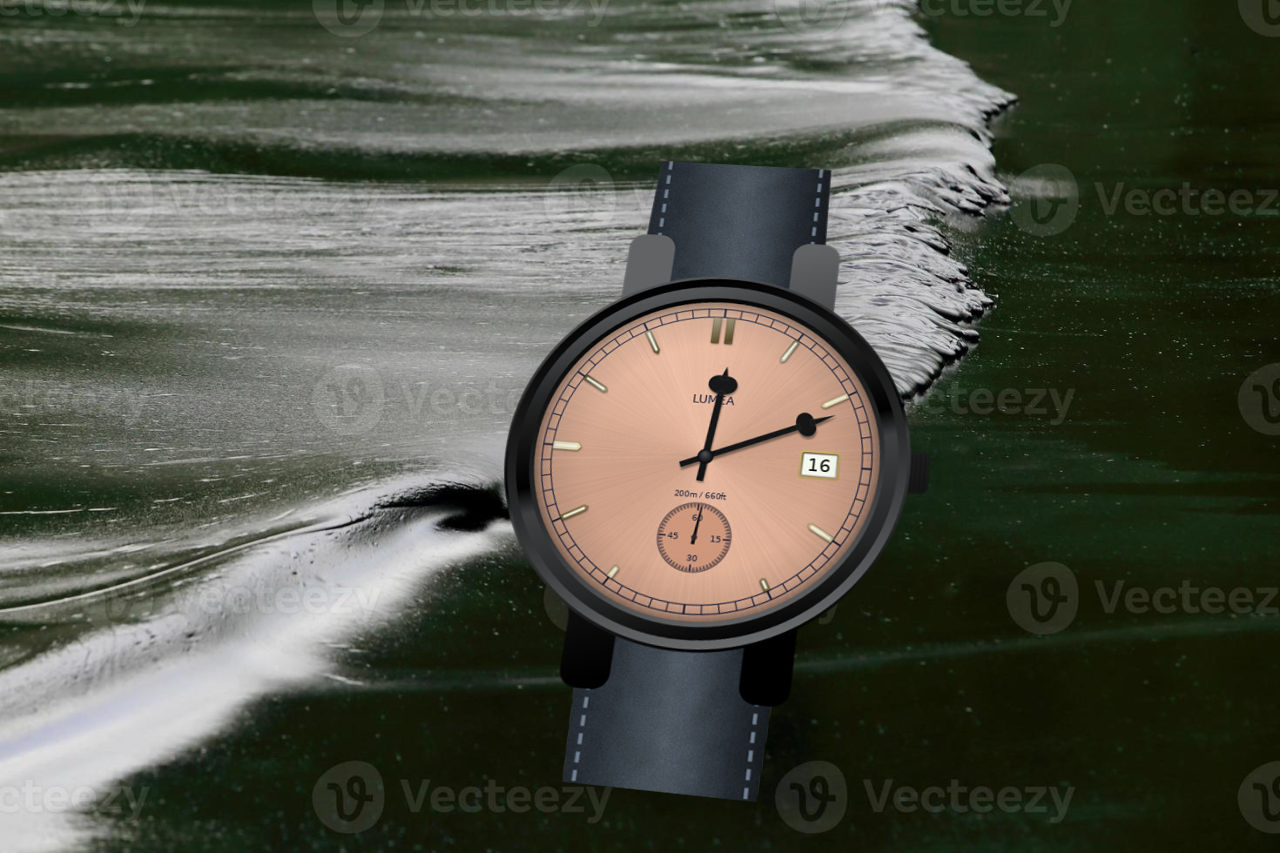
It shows h=12 m=11 s=1
